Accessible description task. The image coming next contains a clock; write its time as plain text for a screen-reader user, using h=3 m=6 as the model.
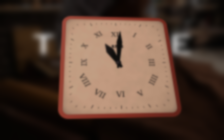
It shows h=11 m=1
